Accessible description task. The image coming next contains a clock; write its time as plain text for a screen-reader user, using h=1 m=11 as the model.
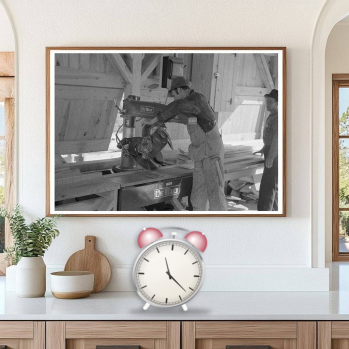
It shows h=11 m=22
